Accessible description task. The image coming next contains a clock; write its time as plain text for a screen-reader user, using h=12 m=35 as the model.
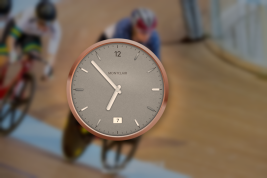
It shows h=6 m=53
